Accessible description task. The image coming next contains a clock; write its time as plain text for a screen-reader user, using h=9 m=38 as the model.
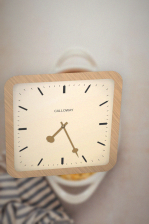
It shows h=7 m=26
